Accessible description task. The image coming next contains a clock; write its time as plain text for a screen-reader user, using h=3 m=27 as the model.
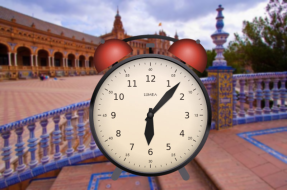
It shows h=6 m=7
